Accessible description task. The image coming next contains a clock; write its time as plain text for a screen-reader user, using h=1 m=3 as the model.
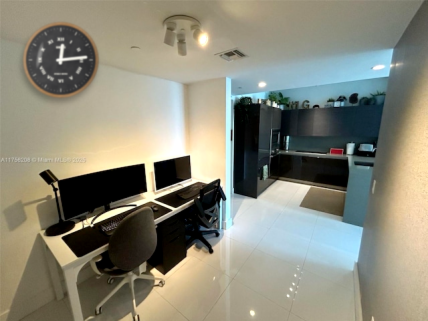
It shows h=12 m=14
